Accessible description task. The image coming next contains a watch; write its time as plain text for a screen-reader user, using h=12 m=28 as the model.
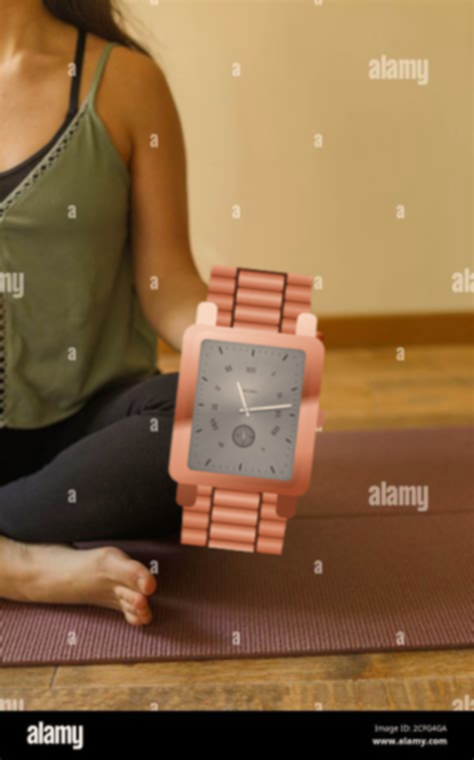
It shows h=11 m=13
